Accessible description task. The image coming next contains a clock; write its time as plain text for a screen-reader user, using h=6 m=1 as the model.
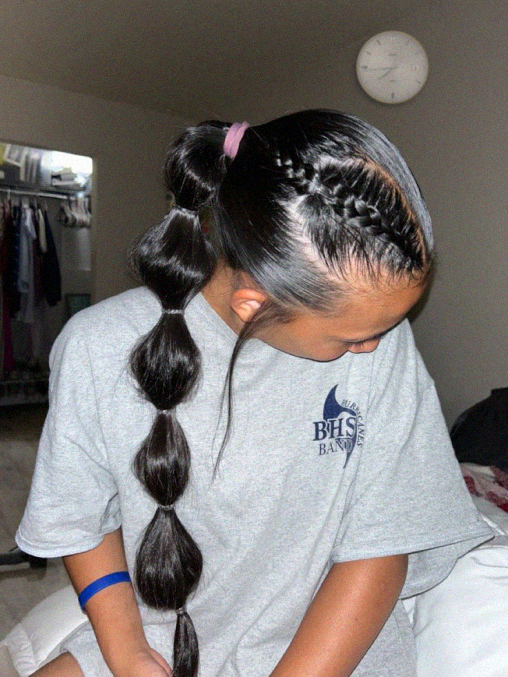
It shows h=7 m=44
